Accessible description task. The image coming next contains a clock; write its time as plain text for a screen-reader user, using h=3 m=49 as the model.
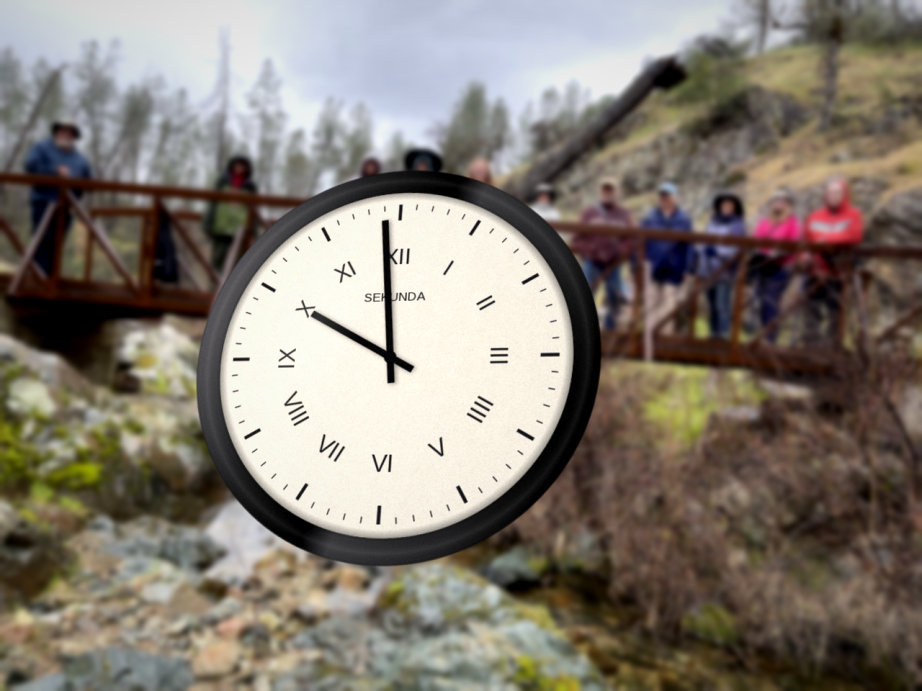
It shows h=9 m=59
